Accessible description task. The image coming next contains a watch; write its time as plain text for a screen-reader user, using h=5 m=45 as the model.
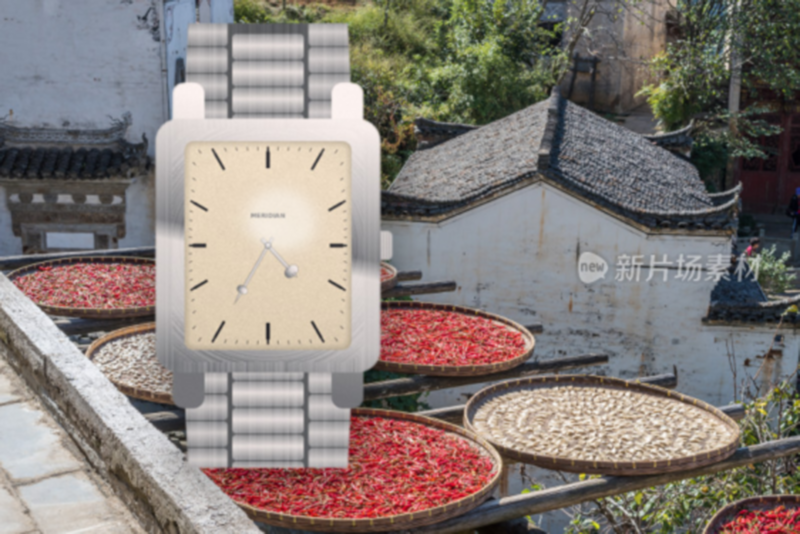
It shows h=4 m=35
